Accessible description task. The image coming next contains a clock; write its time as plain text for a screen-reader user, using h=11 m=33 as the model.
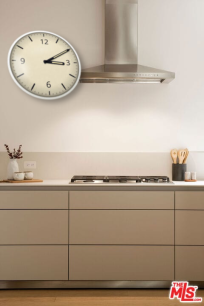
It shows h=3 m=10
